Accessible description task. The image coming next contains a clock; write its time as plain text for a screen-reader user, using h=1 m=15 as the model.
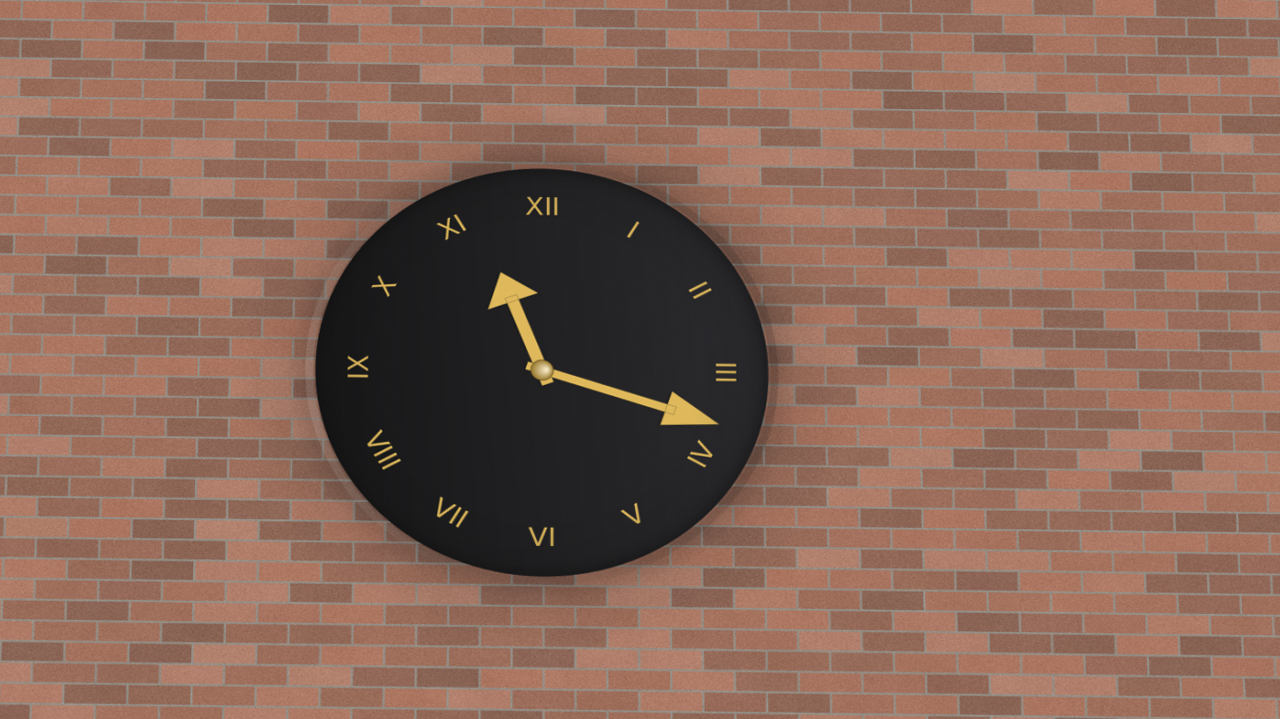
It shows h=11 m=18
